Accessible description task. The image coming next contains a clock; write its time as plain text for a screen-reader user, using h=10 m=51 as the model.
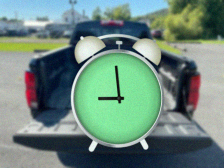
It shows h=8 m=59
